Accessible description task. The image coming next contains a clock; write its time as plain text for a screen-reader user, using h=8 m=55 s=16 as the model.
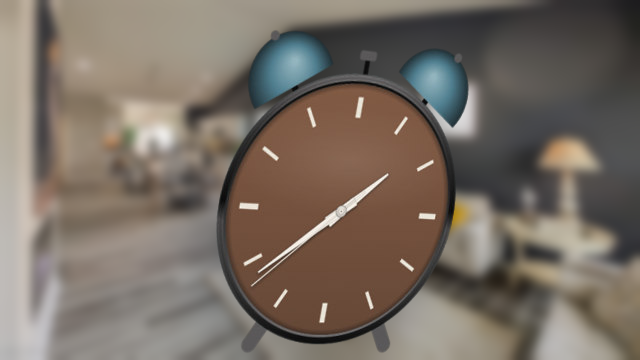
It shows h=1 m=38 s=38
